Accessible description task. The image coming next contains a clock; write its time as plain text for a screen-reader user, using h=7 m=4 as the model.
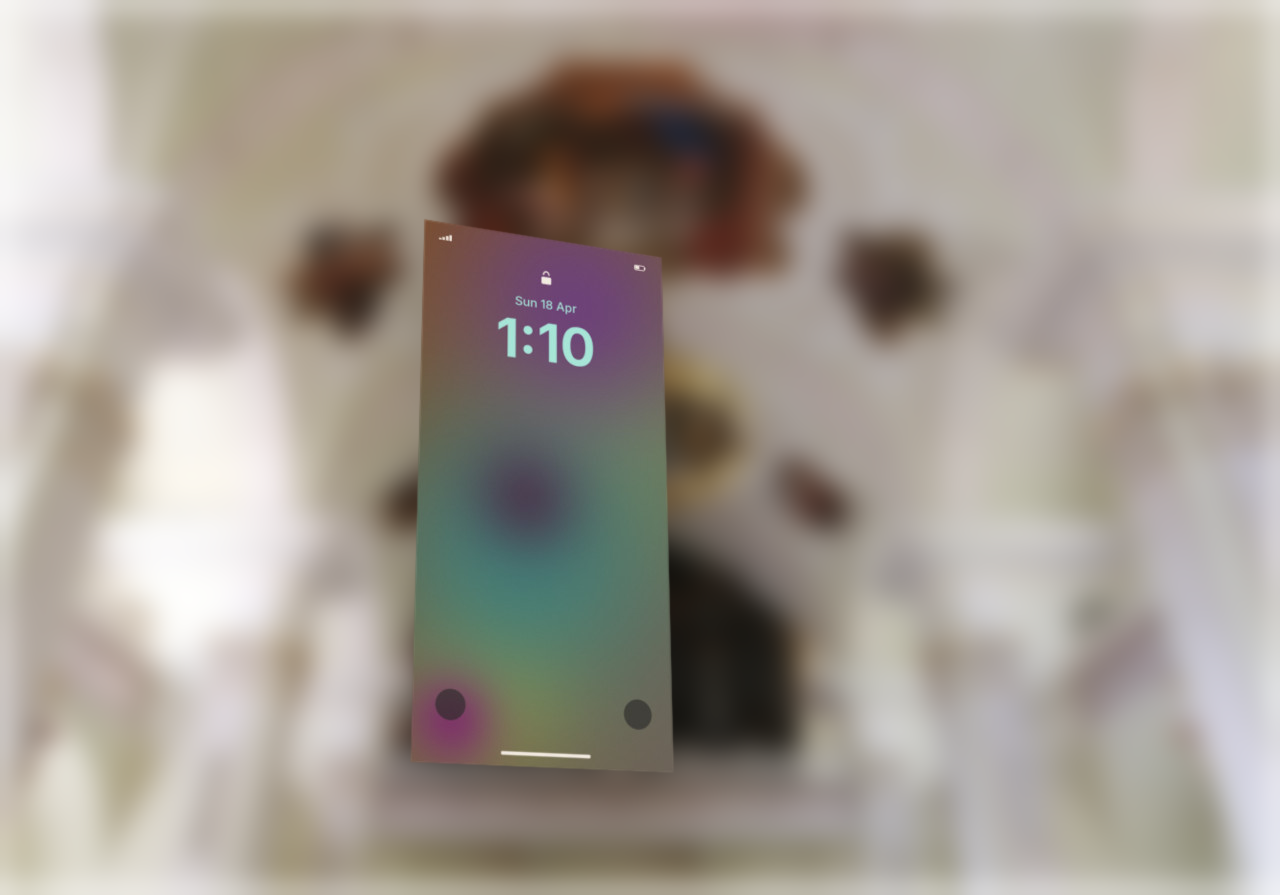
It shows h=1 m=10
